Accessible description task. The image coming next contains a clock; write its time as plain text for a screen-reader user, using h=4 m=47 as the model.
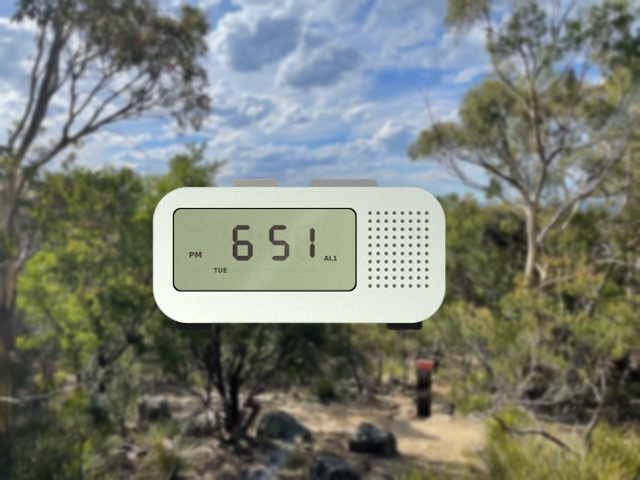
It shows h=6 m=51
